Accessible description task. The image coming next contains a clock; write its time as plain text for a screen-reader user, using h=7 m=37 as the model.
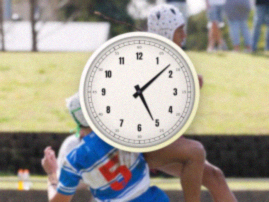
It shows h=5 m=8
